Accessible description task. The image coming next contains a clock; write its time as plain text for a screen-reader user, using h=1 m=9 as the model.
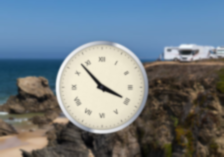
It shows h=3 m=53
